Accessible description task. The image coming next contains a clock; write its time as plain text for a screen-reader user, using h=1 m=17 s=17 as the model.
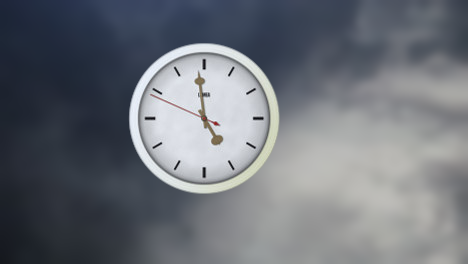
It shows h=4 m=58 s=49
